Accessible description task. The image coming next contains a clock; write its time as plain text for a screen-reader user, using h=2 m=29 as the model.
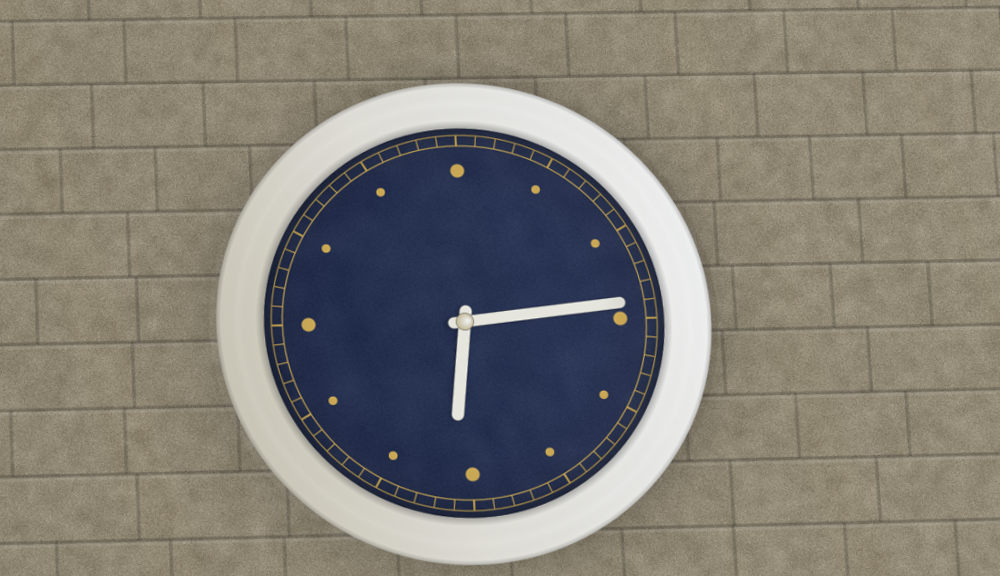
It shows h=6 m=14
